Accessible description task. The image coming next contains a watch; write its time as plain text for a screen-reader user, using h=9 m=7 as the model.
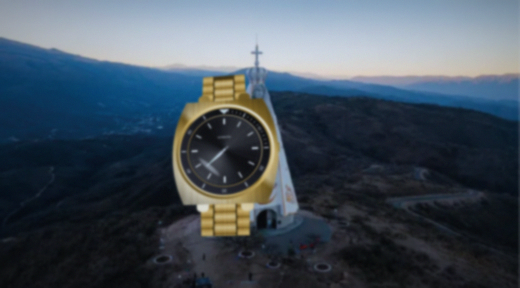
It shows h=7 m=38
